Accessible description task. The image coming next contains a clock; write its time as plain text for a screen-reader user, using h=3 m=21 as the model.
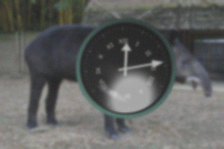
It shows h=12 m=14
